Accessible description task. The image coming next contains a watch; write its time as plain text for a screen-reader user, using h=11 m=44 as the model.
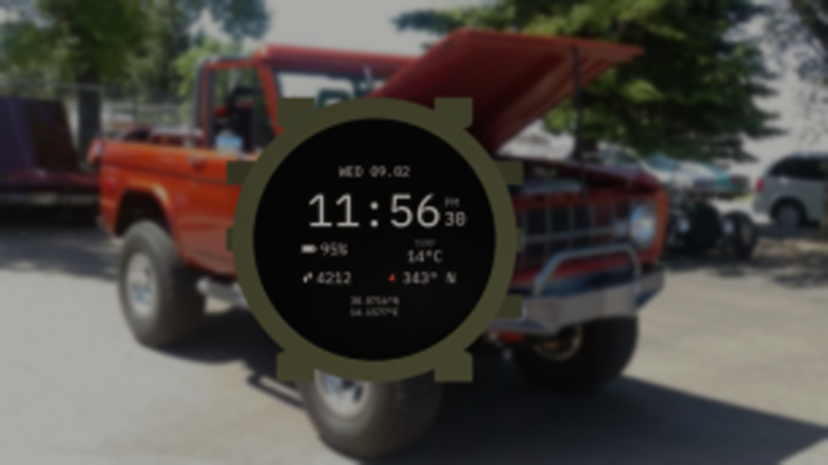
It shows h=11 m=56
